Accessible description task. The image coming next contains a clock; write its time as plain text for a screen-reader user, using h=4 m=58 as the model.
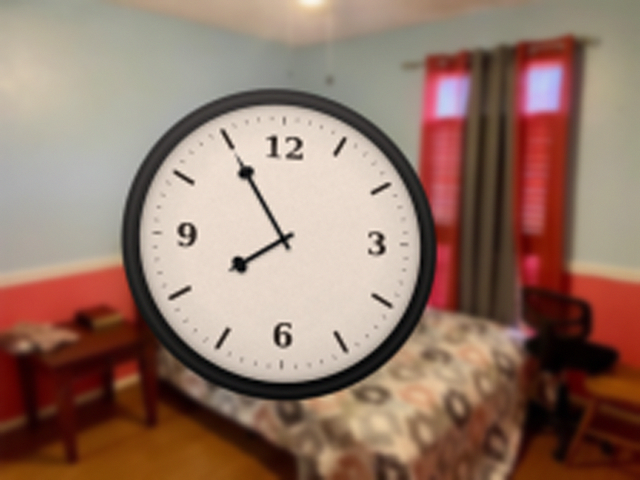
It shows h=7 m=55
